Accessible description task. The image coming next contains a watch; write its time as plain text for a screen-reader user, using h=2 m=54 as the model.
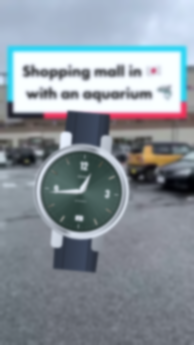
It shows h=12 m=44
